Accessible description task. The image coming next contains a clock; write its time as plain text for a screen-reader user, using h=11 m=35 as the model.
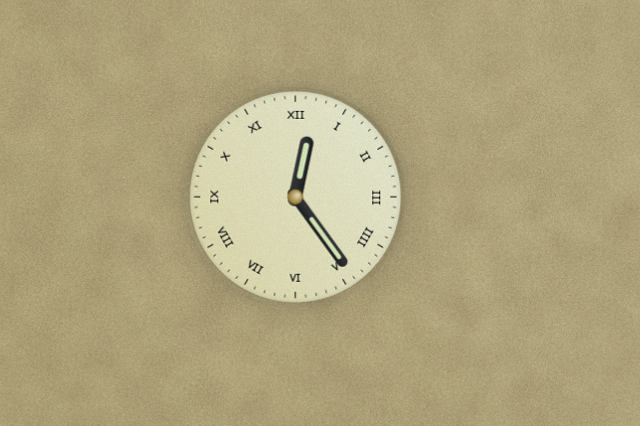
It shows h=12 m=24
